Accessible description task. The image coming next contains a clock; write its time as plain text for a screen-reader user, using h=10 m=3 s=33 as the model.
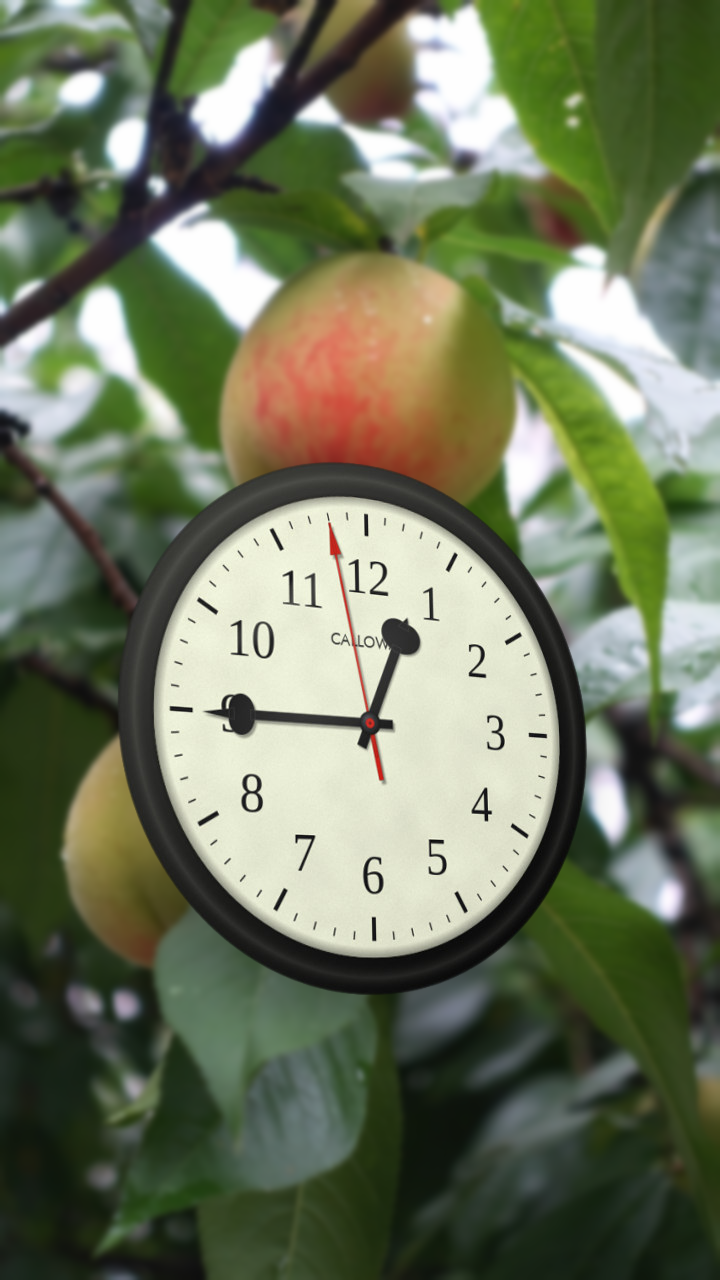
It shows h=12 m=44 s=58
